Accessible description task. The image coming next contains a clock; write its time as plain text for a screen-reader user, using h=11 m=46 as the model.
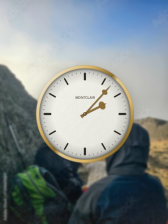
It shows h=2 m=7
